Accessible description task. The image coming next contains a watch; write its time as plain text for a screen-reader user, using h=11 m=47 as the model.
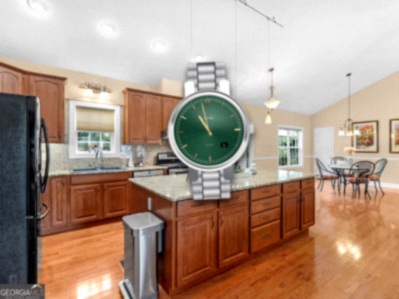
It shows h=10 m=58
